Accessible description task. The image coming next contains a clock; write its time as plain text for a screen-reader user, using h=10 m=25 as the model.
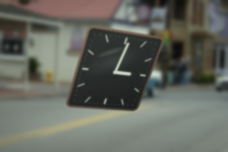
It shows h=3 m=1
